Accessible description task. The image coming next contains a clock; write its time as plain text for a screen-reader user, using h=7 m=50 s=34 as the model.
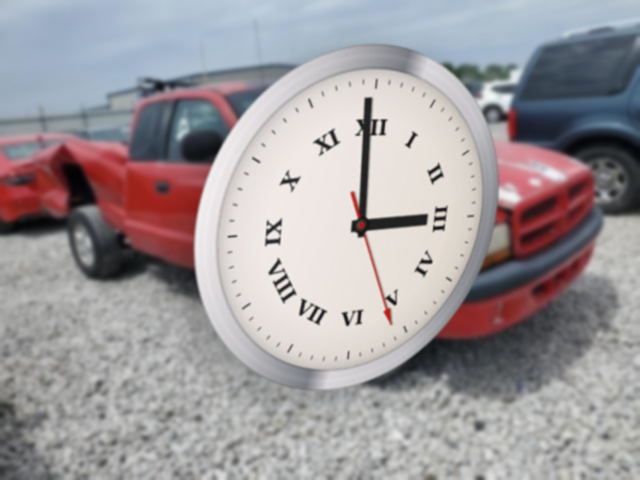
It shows h=2 m=59 s=26
